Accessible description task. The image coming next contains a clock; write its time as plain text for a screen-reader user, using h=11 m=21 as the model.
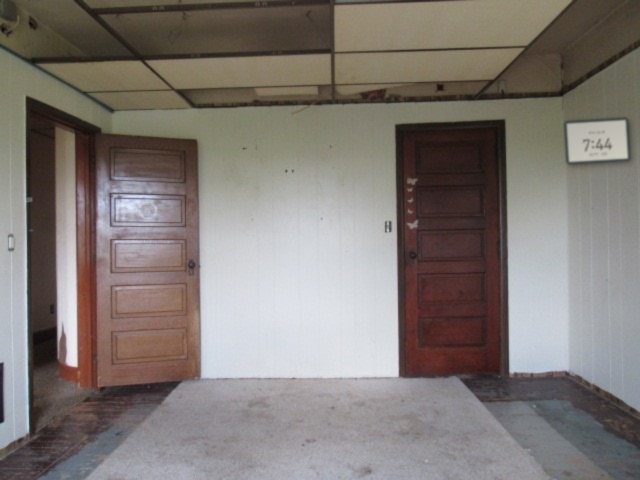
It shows h=7 m=44
